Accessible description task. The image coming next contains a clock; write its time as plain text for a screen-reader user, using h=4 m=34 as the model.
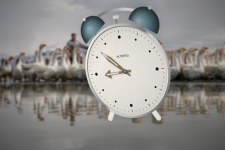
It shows h=8 m=52
